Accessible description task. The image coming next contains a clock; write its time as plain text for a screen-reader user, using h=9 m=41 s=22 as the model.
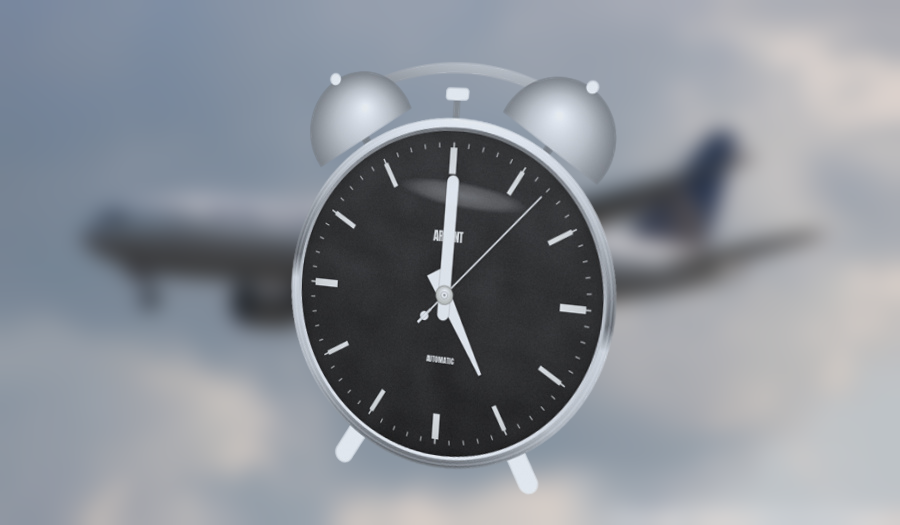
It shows h=5 m=0 s=7
